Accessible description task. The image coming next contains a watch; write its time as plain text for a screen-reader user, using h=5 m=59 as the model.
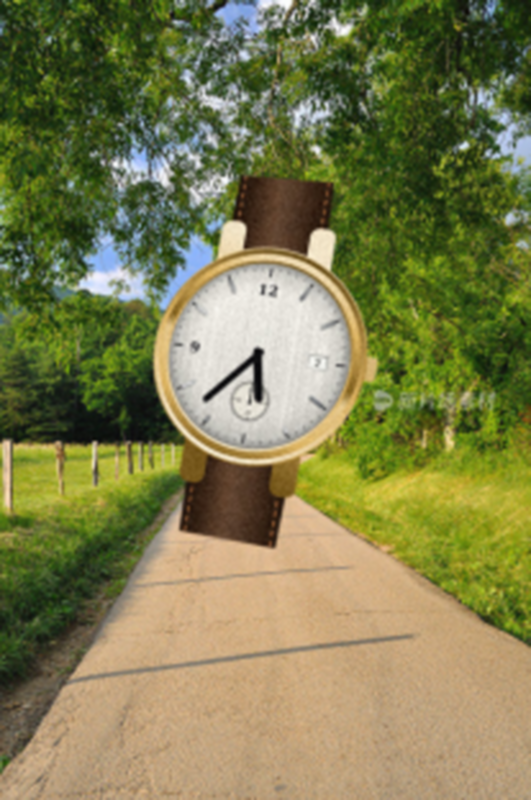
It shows h=5 m=37
